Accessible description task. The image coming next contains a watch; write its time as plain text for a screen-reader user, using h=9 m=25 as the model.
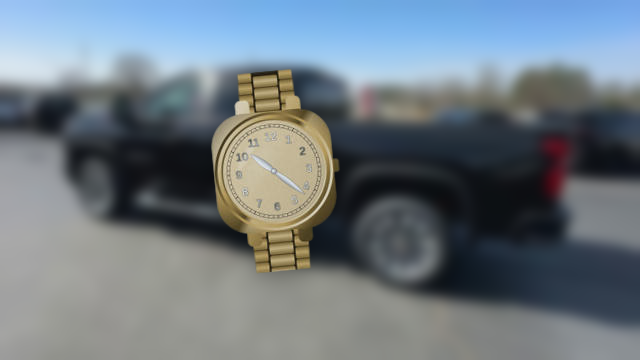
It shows h=10 m=22
